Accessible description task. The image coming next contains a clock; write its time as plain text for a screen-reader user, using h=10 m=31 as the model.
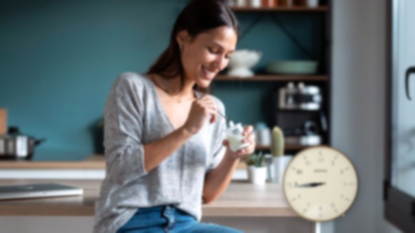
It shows h=8 m=44
